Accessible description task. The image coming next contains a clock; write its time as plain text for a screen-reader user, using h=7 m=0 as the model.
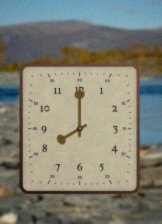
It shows h=8 m=0
